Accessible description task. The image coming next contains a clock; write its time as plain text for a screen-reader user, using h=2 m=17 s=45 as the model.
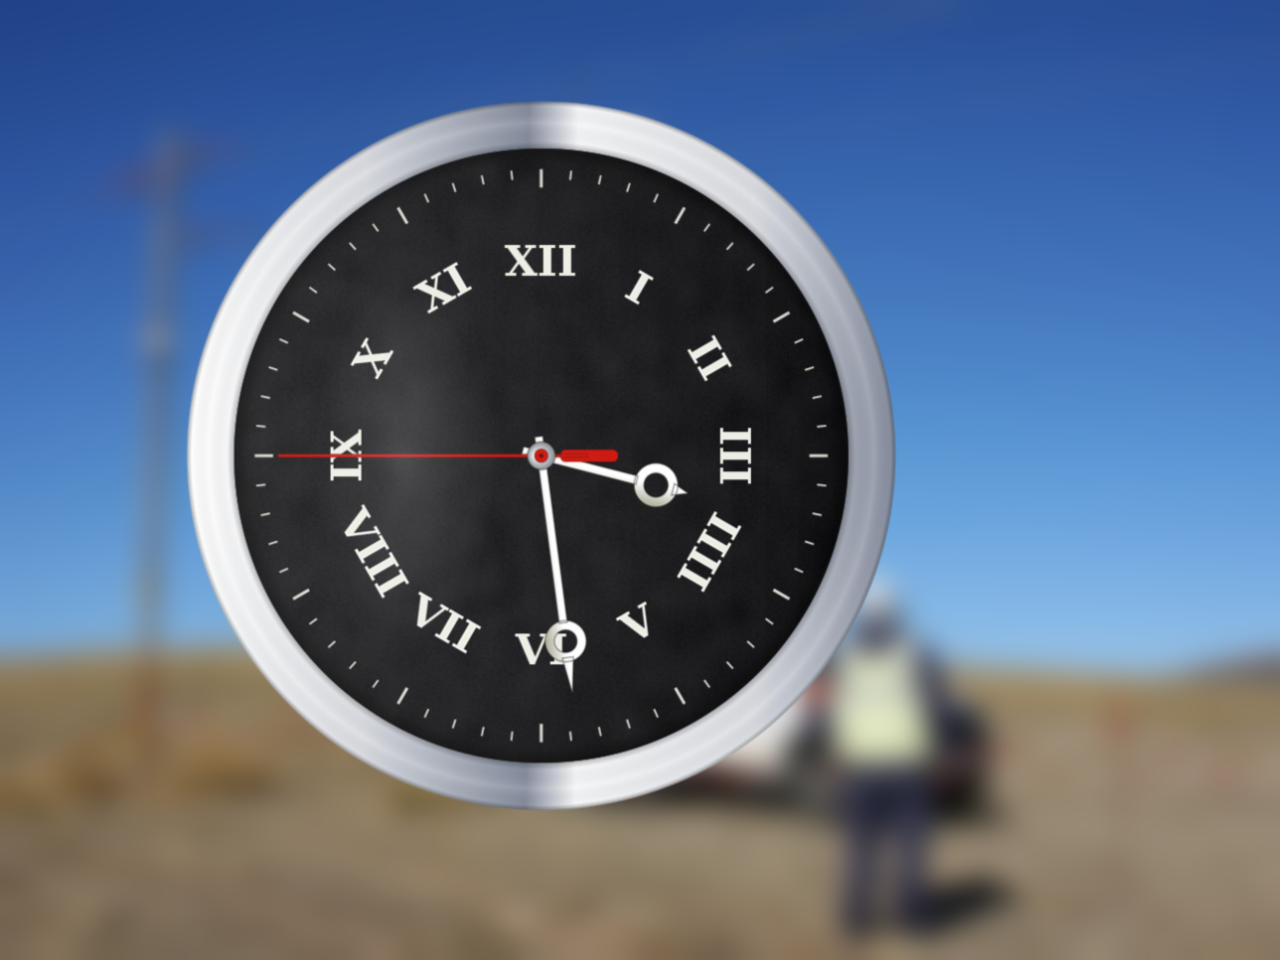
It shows h=3 m=28 s=45
